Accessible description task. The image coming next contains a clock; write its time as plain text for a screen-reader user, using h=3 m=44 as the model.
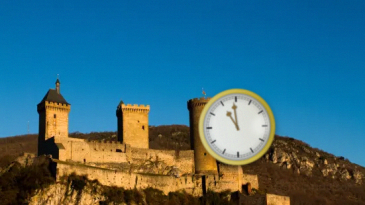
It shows h=10 m=59
